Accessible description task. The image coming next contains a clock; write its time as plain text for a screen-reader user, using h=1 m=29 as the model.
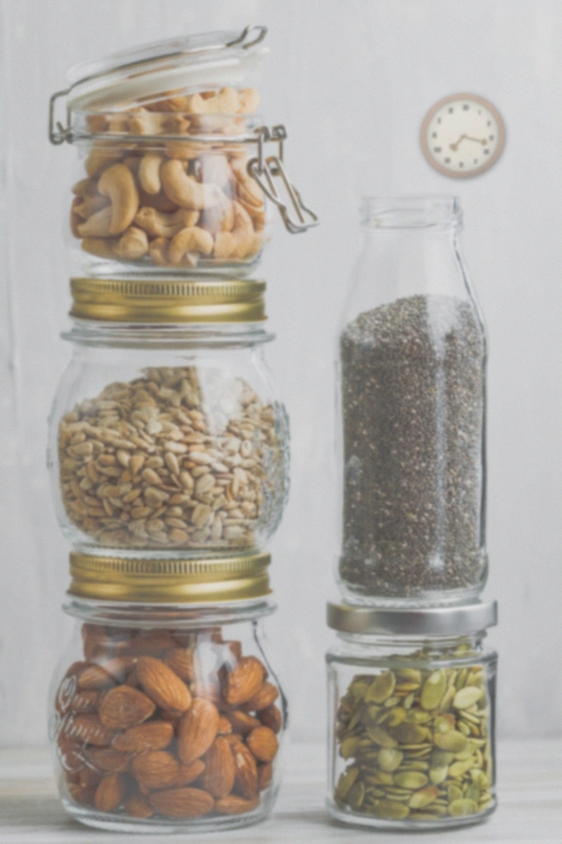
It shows h=7 m=17
